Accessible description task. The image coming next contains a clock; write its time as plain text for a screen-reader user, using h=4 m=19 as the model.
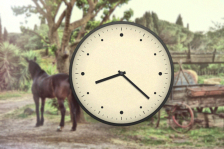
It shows h=8 m=22
